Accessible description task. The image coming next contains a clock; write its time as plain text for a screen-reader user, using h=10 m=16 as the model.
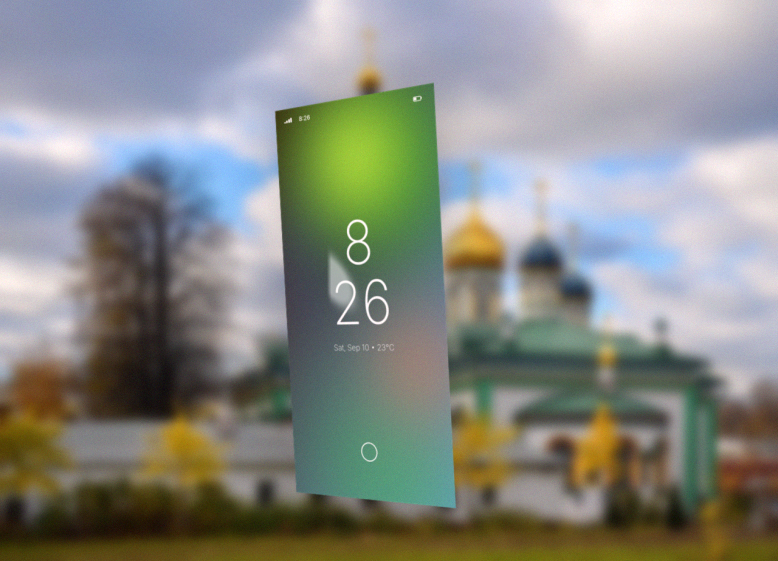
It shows h=8 m=26
